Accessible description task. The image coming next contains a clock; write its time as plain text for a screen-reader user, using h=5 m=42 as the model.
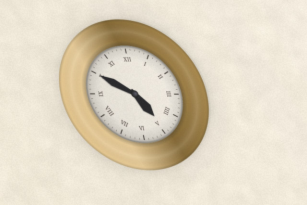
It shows h=4 m=50
